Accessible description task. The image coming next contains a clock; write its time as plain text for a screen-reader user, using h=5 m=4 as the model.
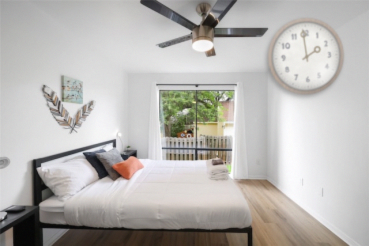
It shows h=1 m=59
